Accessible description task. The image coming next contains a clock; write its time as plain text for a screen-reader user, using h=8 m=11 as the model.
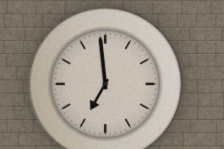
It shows h=6 m=59
